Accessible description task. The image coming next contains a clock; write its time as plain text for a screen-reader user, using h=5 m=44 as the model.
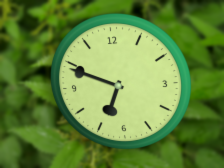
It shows h=6 m=49
